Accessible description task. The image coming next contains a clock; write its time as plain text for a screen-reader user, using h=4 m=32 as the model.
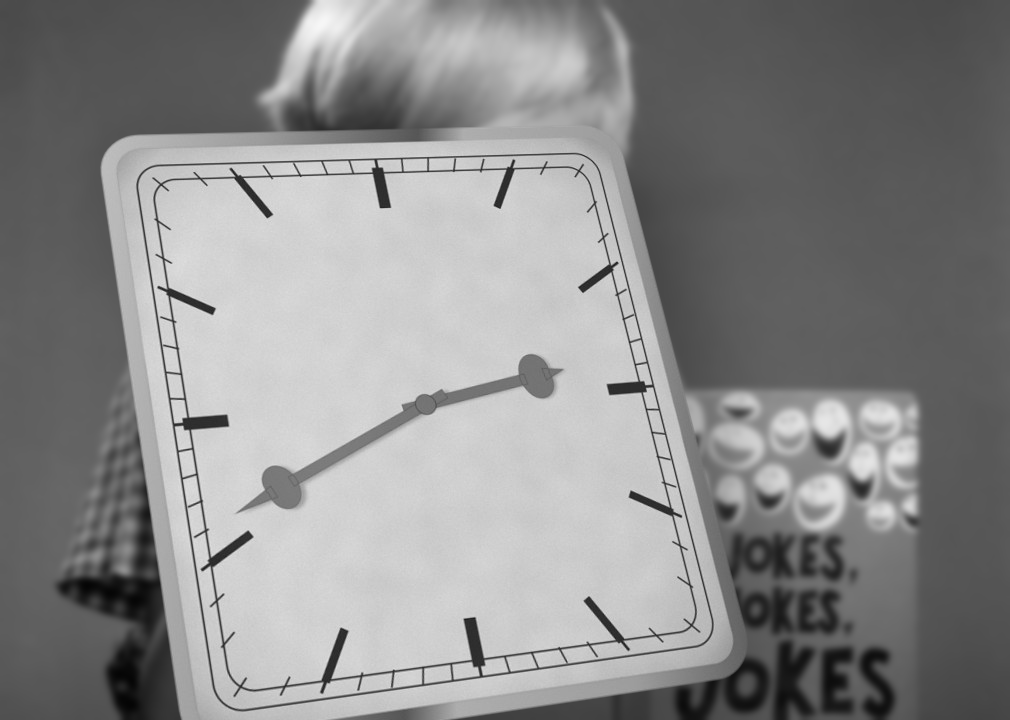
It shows h=2 m=41
